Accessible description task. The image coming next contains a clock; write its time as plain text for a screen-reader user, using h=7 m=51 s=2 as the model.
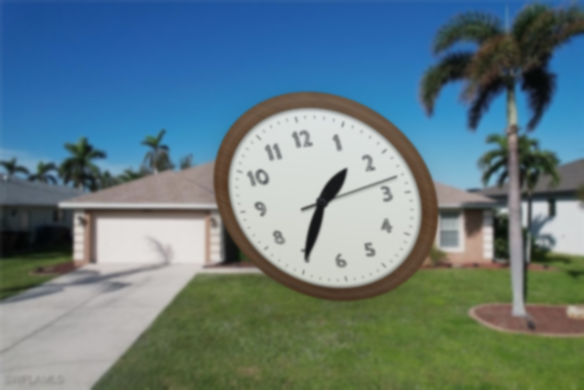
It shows h=1 m=35 s=13
